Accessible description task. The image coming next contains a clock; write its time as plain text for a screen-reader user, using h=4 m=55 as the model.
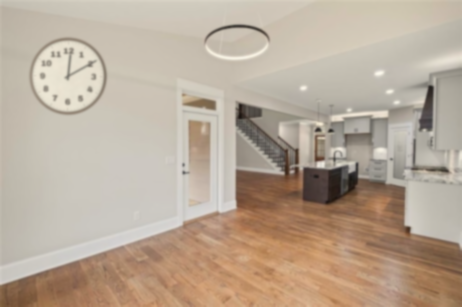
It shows h=12 m=10
